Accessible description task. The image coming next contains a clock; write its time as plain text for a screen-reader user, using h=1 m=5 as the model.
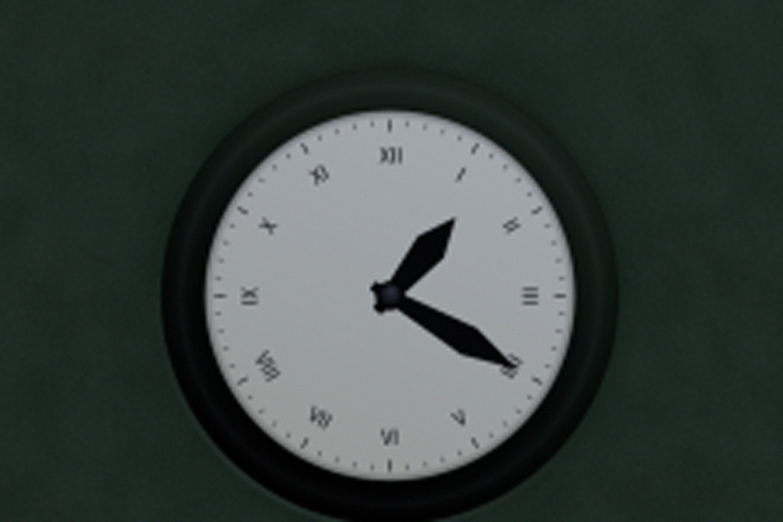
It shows h=1 m=20
